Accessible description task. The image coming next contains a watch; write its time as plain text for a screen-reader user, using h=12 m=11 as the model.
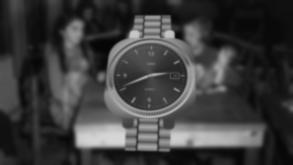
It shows h=2 m=41
